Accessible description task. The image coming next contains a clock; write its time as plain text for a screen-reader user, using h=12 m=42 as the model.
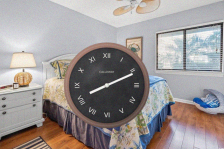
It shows h=8 m=11
